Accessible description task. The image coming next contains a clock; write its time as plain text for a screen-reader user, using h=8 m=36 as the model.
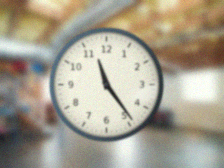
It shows h=11 m=24
